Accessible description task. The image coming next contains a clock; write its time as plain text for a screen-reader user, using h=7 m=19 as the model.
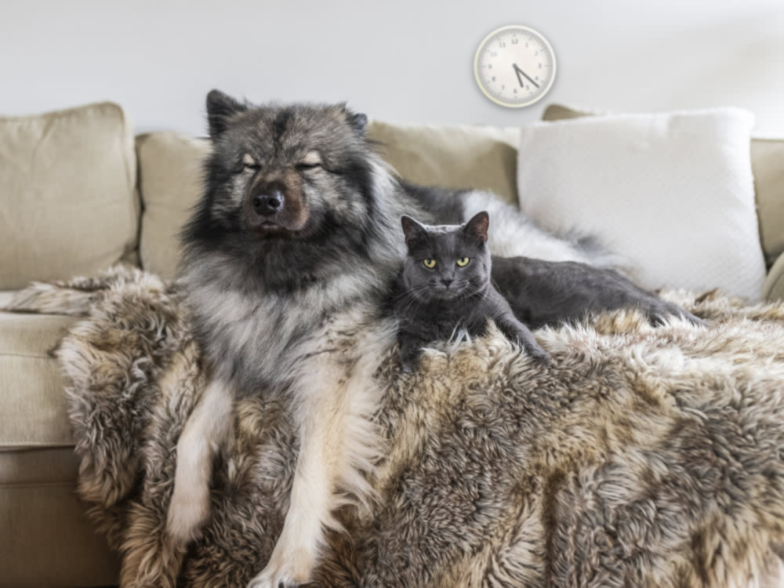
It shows h=5 m=22
